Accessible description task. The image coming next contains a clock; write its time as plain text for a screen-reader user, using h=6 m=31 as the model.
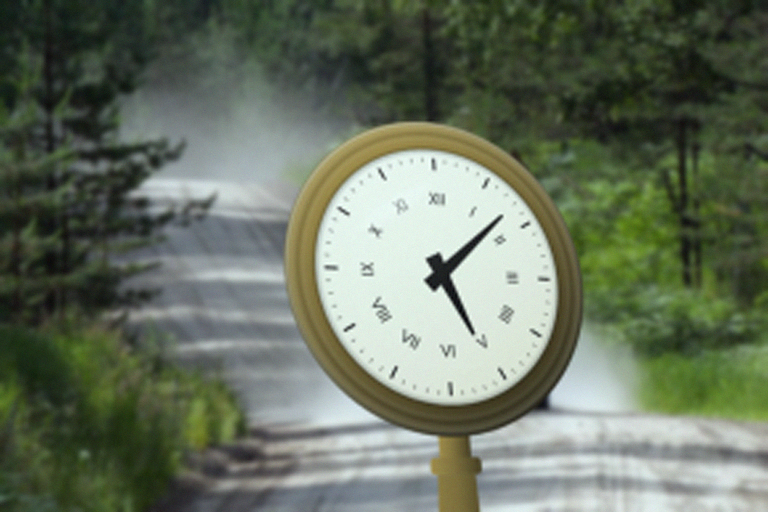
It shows h=5 m=8
